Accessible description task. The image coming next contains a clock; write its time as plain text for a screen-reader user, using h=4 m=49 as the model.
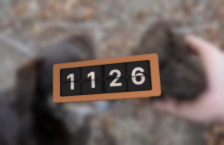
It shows h=11 m=26
